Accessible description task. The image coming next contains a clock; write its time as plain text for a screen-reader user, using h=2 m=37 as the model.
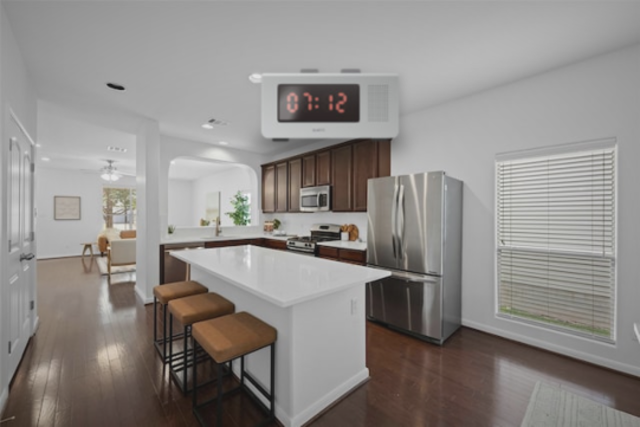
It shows h=7 m=12
